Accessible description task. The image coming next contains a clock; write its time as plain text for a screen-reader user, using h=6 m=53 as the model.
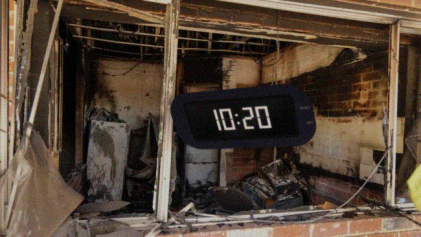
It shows h=10 m=20
